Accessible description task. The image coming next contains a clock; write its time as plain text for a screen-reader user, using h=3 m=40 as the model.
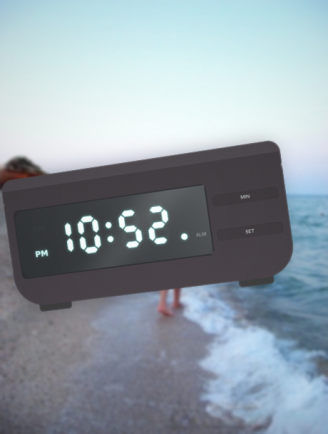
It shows h=10 m=52
